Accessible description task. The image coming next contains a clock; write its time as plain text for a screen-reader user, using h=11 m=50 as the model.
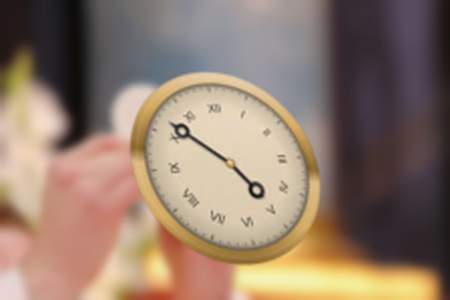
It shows h=4 m=52
